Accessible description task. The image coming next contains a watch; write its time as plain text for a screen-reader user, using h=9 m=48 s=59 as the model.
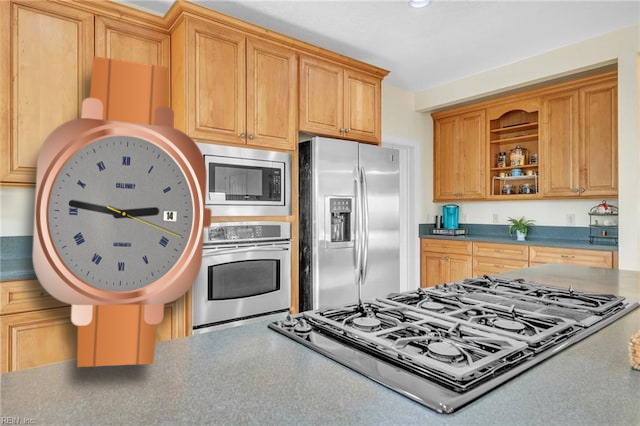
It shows h=2 m=46 s=18
